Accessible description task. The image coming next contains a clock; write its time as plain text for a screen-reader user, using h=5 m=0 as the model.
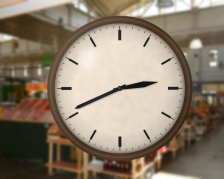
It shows h=2 m=41
